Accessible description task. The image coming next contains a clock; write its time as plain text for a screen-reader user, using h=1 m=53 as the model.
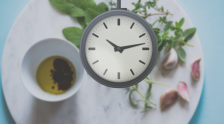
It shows h=10 m=13
